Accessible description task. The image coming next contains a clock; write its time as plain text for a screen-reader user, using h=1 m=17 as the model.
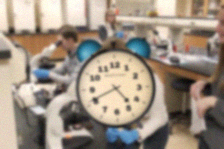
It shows h=4 m=41
